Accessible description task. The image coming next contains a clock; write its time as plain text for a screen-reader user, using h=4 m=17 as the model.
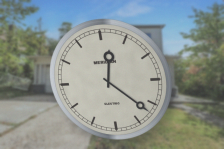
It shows h=12 m=22
